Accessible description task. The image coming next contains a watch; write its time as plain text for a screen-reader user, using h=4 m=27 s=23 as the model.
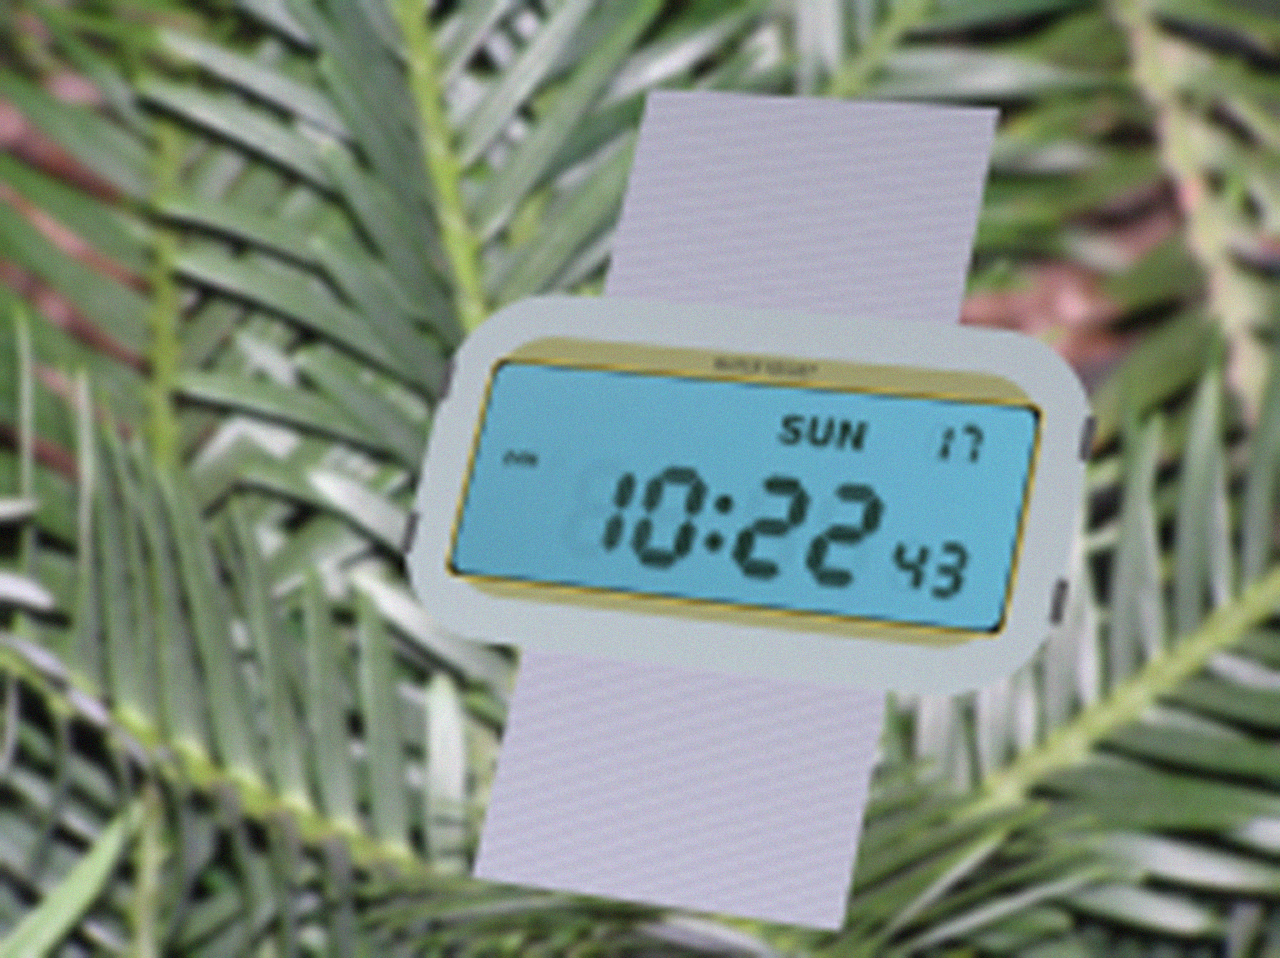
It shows h=10 m=22 s=43
